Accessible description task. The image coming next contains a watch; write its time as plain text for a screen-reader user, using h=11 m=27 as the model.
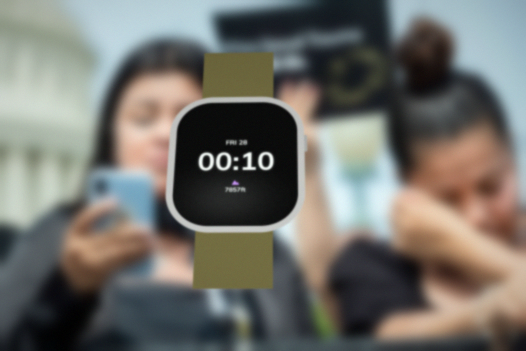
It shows h=0 m=10
